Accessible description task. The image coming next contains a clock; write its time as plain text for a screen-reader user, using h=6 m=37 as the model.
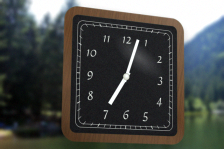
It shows h=7 m=3
